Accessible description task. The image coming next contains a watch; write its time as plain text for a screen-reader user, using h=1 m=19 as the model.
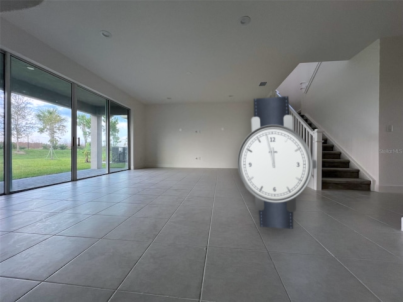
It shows h=11 m=58
